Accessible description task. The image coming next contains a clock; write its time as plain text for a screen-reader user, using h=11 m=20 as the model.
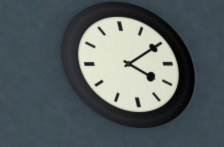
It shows h=4 m=10
